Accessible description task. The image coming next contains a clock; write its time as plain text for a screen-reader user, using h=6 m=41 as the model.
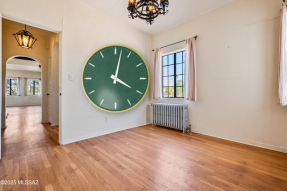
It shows h=4 m=2
